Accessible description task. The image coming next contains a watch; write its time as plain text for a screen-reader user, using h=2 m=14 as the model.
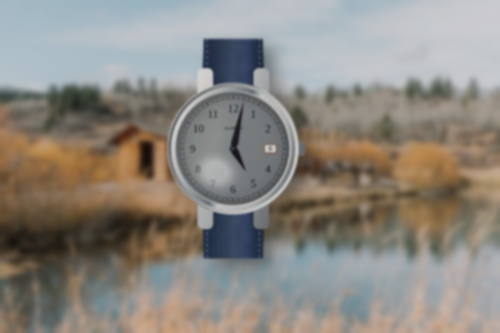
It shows h=5 m=2
